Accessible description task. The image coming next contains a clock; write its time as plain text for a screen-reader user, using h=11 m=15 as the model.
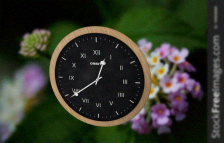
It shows h=12 m=39
